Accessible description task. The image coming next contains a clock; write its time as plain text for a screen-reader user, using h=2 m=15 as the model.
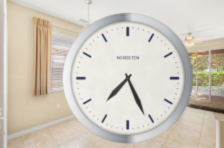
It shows h=7 m=26
